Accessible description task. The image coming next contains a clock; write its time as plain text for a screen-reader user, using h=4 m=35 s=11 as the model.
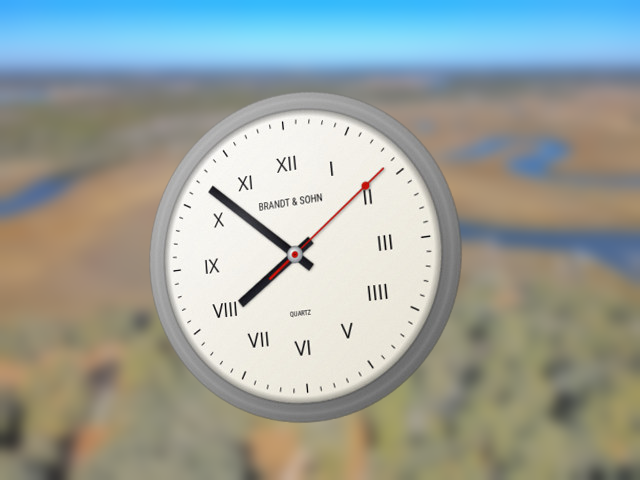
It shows h=7 m=52 s=9
